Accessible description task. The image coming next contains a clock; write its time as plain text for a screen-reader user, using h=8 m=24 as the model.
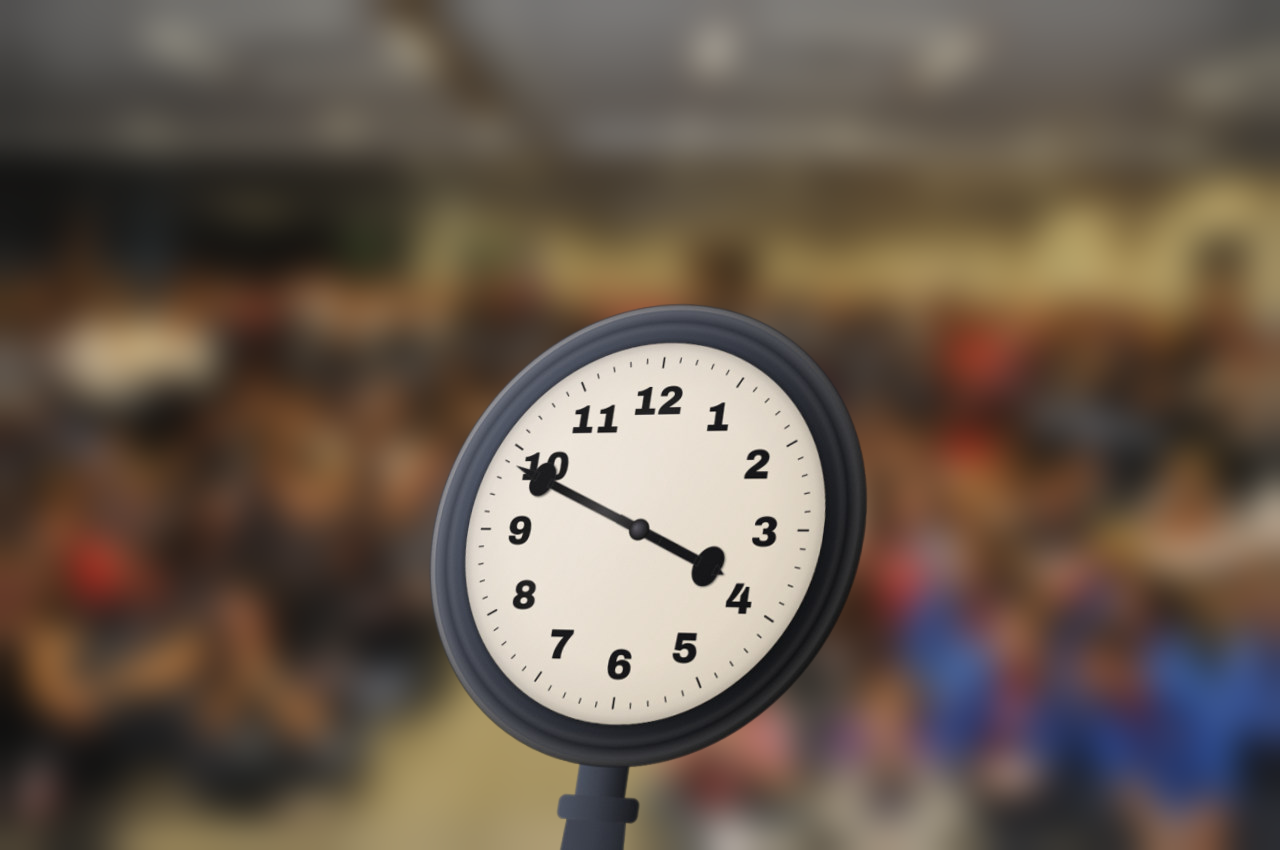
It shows h=3 m=49
